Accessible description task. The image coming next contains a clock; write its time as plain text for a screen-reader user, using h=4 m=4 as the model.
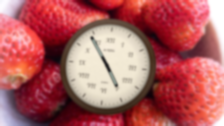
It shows h=4 m=54
